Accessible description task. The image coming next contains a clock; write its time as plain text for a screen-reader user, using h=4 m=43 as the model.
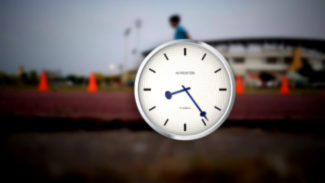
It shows h=8 m=24
